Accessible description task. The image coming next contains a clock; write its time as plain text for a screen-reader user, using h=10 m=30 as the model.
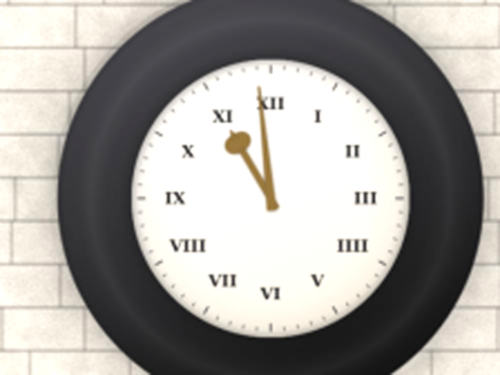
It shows h=10 m=59
